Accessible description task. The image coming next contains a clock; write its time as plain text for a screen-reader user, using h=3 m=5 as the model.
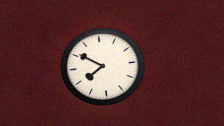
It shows h=7 m=51
